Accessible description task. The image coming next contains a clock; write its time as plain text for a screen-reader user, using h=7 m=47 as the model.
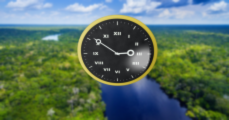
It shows h=2 m=51
